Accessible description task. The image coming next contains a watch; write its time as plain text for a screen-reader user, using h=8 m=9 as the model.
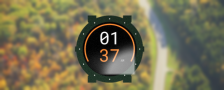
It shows h=1 m=37
